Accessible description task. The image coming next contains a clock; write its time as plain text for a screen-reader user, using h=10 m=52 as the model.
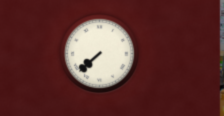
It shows h=7 m=38
